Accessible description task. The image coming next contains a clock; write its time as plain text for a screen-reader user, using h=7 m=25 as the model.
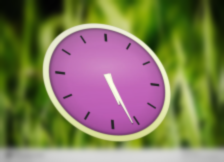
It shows h=5 m=26
